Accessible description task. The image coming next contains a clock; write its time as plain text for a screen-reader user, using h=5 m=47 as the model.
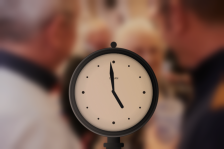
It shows h=4 m=59
